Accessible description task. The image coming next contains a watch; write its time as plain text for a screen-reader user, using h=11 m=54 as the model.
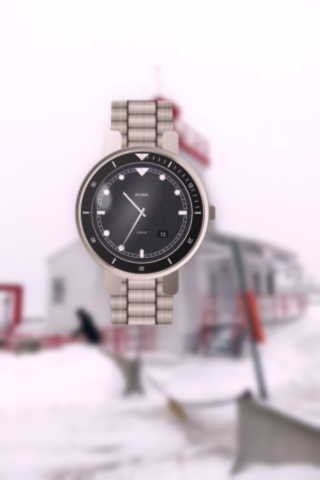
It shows h=10 m=35
